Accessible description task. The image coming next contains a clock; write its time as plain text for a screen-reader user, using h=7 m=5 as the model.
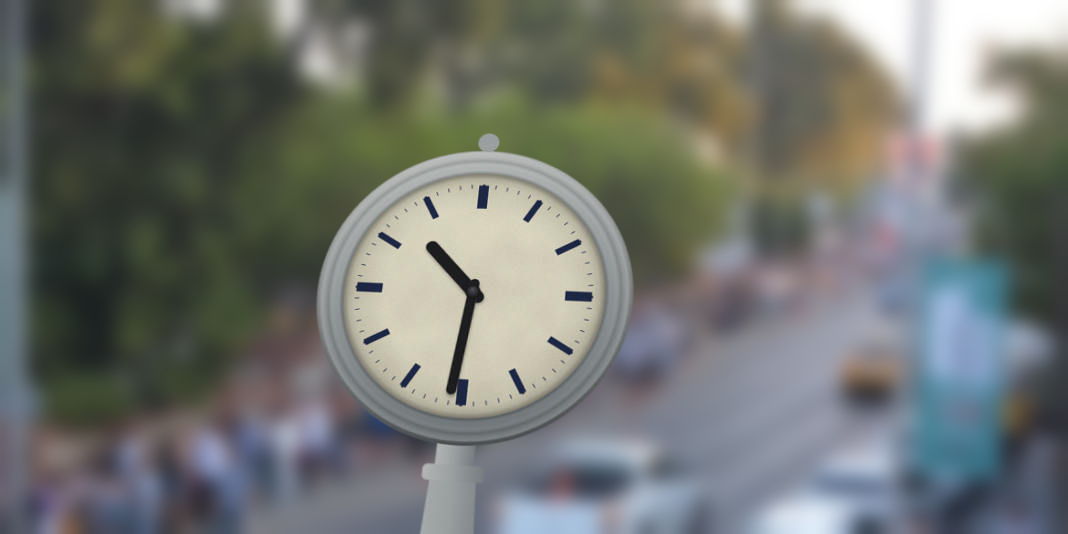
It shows h=10 m=31
